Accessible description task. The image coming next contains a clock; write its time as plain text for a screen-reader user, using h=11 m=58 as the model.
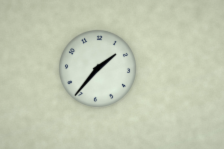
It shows h=1 m=36
